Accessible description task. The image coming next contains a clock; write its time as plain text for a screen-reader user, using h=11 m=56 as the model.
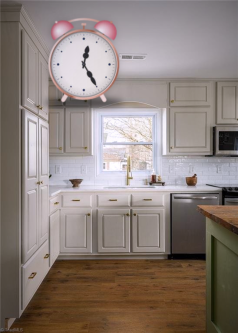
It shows h=12 m=25
